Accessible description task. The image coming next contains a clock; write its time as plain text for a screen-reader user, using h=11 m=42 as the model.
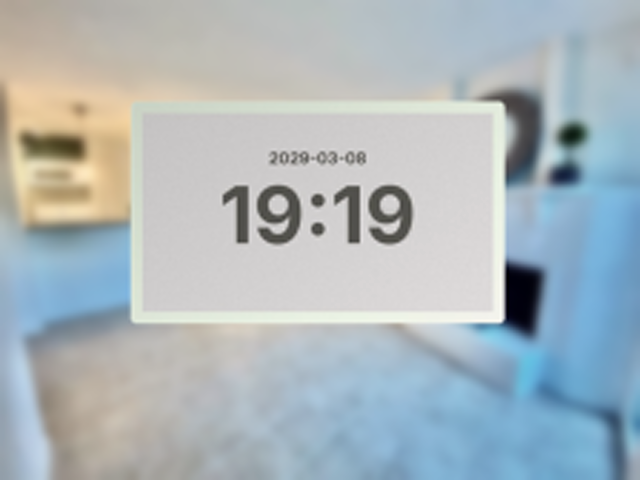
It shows h=19 m=19
